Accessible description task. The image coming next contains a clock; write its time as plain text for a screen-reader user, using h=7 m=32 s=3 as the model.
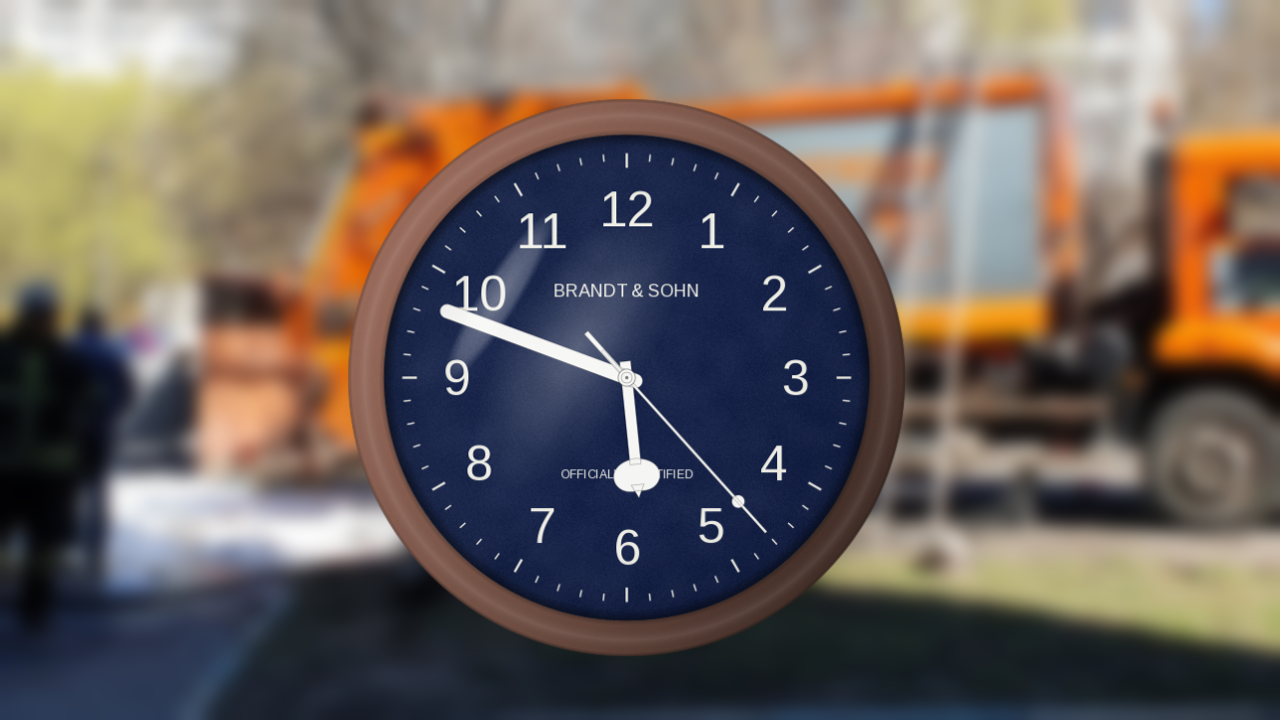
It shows h=5 m=48 s=23
